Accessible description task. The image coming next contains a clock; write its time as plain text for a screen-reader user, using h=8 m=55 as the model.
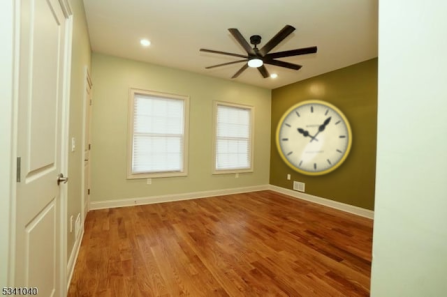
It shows h=10 m=7
